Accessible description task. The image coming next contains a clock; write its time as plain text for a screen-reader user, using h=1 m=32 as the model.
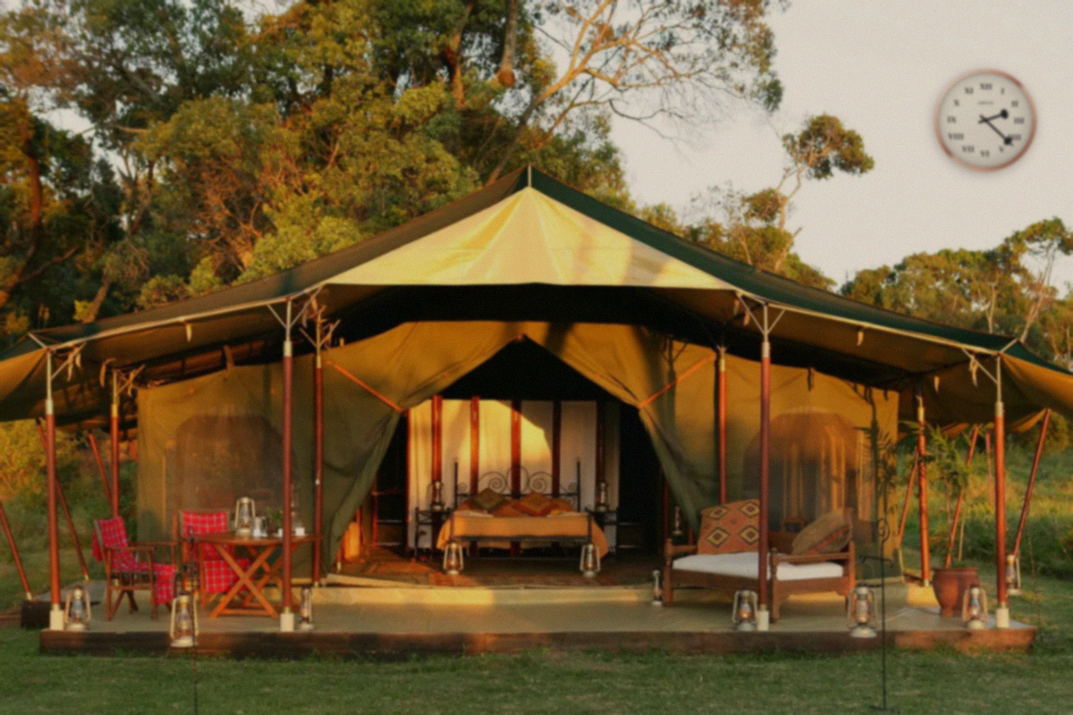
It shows h=2 m=22
